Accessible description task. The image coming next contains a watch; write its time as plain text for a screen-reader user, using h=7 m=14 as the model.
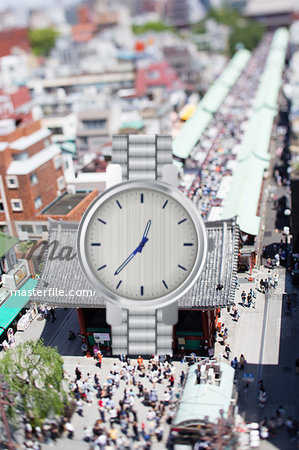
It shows h=12 m=37
